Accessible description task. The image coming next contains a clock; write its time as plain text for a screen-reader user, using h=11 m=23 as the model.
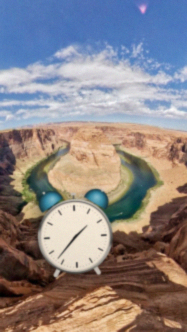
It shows h=1 m=37
